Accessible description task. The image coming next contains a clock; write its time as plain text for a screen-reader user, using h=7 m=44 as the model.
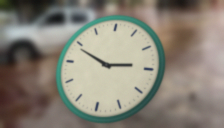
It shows h=2 m=49
